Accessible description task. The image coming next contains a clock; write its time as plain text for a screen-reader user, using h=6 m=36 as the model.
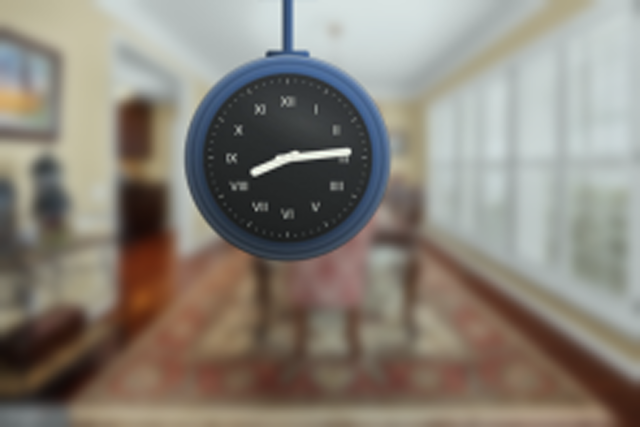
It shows h=8 m=14
